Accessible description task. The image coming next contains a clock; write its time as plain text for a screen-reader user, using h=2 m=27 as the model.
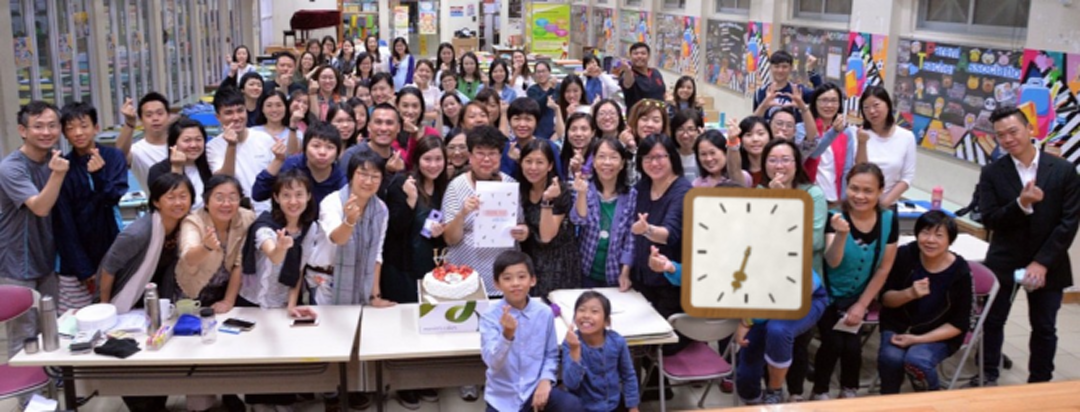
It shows h=6 m=33
